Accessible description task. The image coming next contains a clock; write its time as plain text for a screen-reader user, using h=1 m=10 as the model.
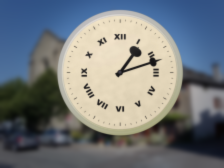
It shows h=1 m=12
